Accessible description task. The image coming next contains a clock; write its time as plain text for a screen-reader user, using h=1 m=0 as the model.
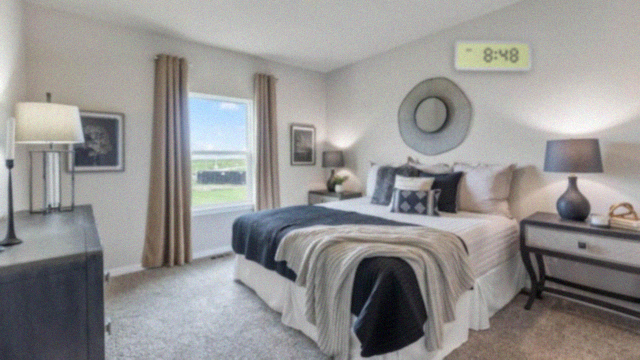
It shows h=8 m=48
